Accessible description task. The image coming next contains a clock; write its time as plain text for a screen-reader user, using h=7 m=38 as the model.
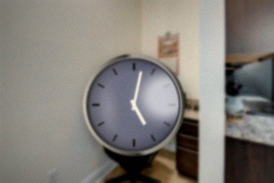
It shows h=5 m=2
